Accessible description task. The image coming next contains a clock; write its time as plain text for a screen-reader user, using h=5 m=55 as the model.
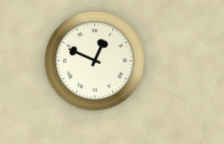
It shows h=12 m=49
